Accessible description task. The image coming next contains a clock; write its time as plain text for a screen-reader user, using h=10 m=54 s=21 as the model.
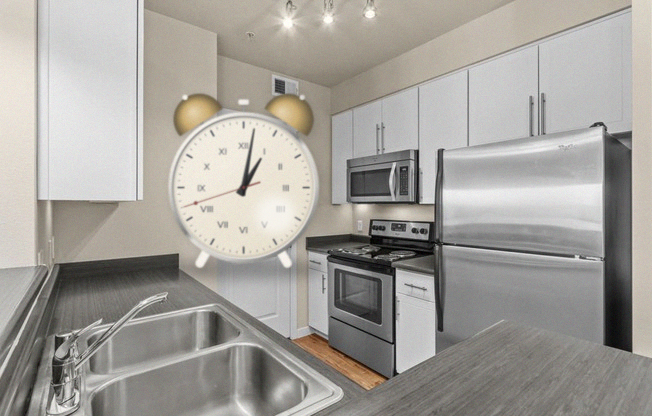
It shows h=1 m=1 s=42
